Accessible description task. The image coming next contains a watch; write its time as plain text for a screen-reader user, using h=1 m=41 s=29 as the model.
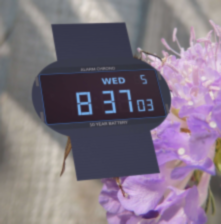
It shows h=8 m=37 s=3
